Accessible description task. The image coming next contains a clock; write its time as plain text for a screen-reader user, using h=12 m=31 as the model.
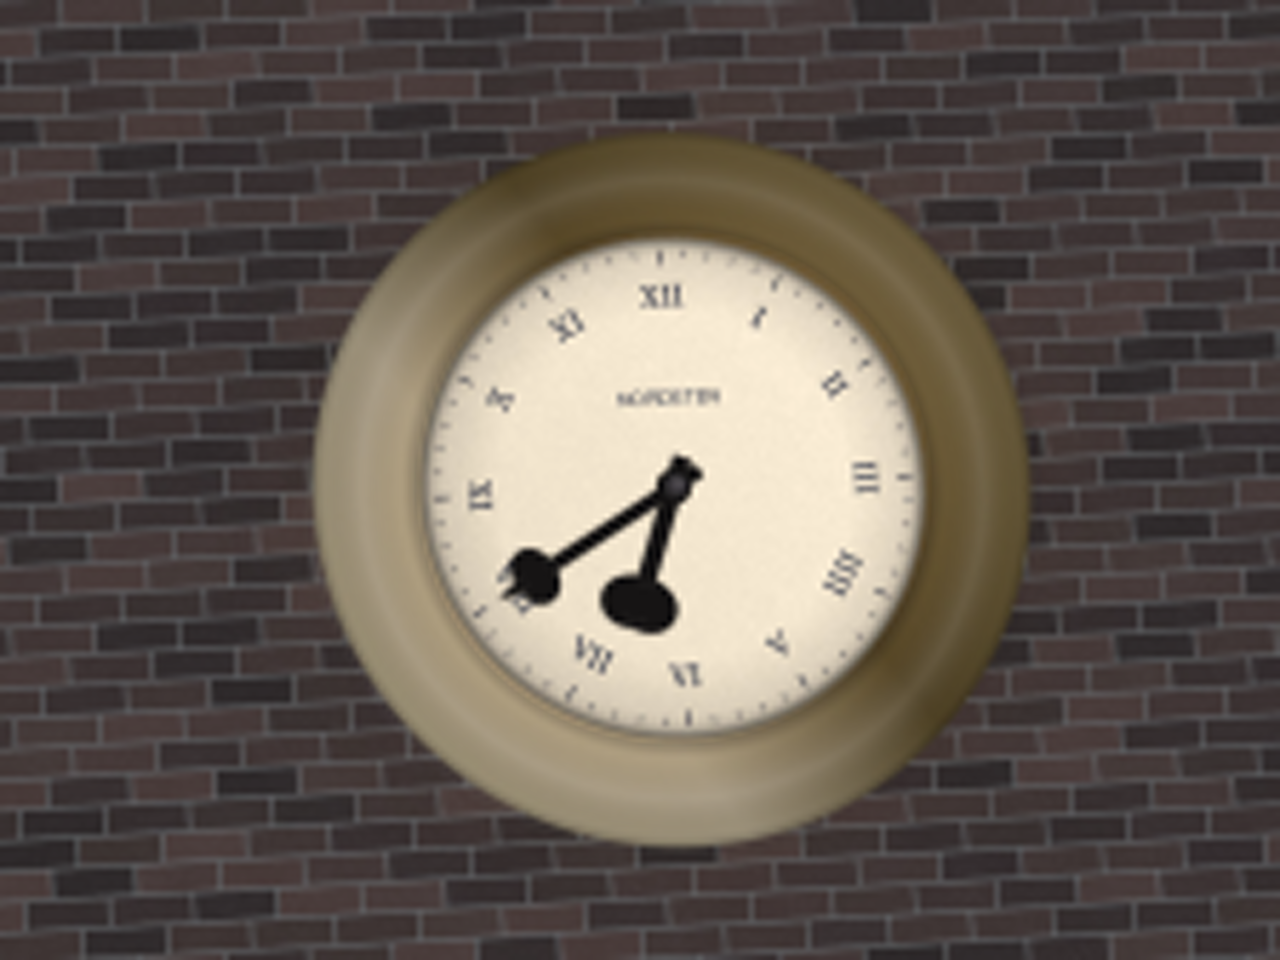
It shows h=6 m=40
